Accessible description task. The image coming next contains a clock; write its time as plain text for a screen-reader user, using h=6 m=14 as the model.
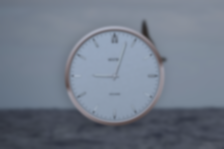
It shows h=9 m=3
